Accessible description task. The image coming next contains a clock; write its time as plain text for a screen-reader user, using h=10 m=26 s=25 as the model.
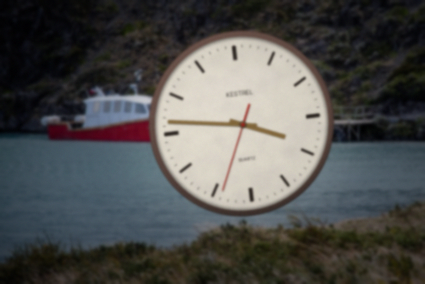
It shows h=3 m=46 s=34
